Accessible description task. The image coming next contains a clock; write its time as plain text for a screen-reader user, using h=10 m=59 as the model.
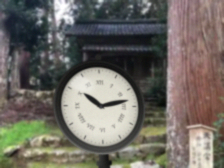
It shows h=10 m=13
